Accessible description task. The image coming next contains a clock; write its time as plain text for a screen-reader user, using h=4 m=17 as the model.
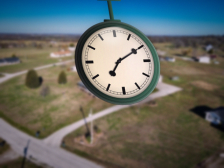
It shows h=7 m=10
